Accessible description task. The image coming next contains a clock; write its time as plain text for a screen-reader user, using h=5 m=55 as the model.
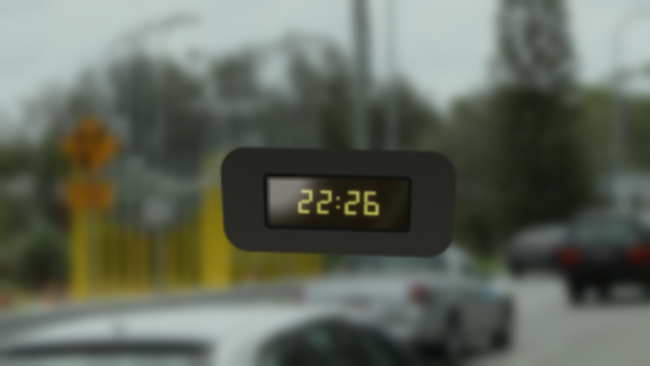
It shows h=22 m=26
